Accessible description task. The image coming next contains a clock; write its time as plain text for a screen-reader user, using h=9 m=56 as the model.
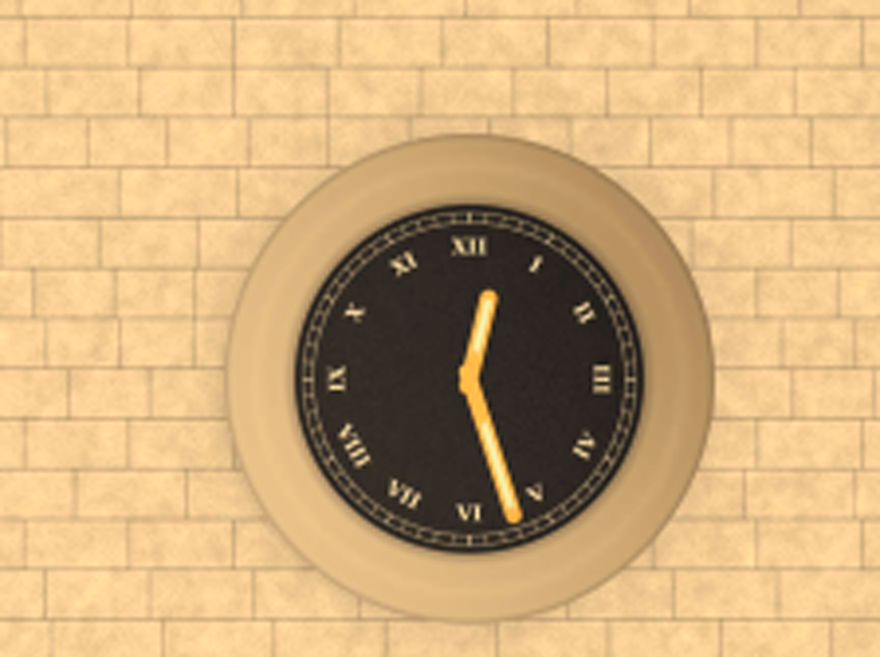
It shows h=12 m=27
